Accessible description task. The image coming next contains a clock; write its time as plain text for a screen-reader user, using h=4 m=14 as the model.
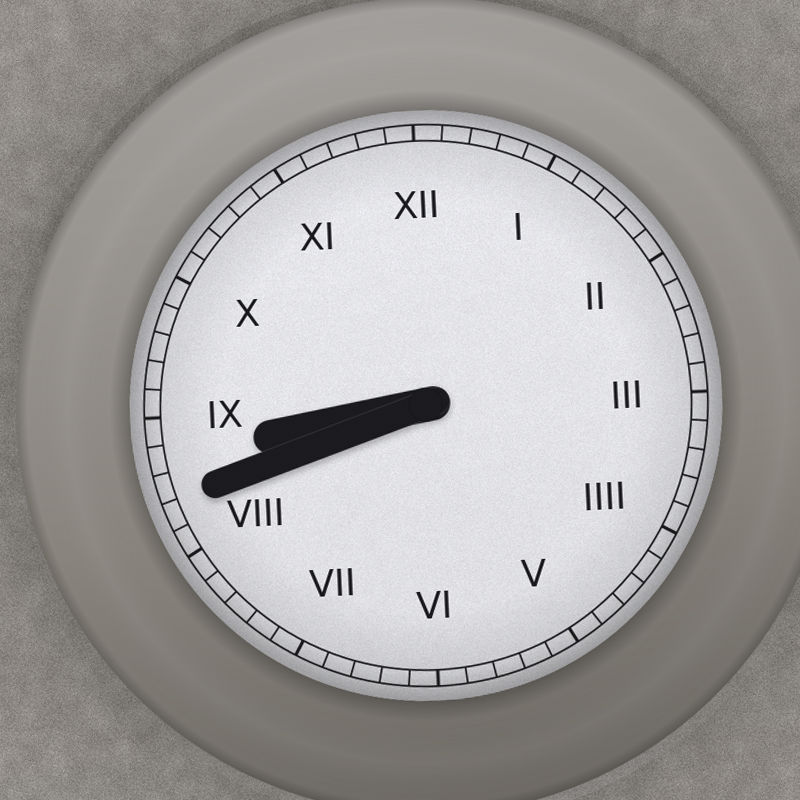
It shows h=8 m=42
